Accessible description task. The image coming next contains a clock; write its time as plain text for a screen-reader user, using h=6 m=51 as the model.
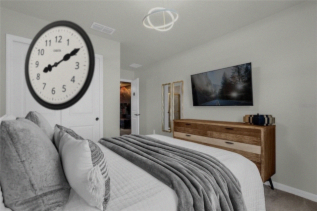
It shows h=8 m=10
